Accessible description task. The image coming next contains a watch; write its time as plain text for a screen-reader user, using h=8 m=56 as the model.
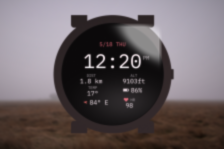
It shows h=12 m=20
